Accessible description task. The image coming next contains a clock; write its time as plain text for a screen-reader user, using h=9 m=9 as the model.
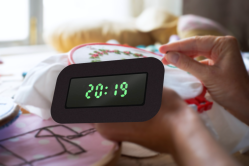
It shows h=20 m=19
